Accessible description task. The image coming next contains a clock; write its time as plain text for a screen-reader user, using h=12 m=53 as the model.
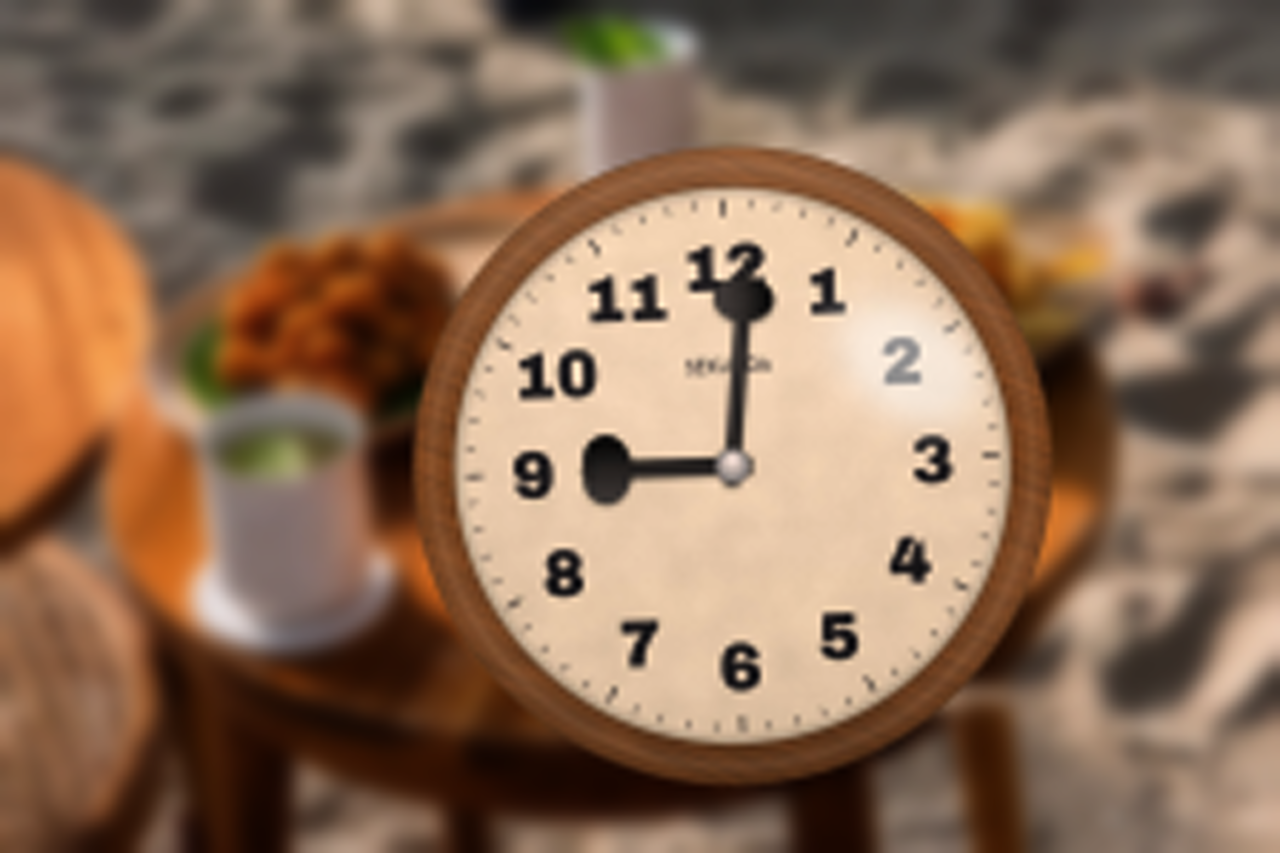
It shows h=9 m=1
